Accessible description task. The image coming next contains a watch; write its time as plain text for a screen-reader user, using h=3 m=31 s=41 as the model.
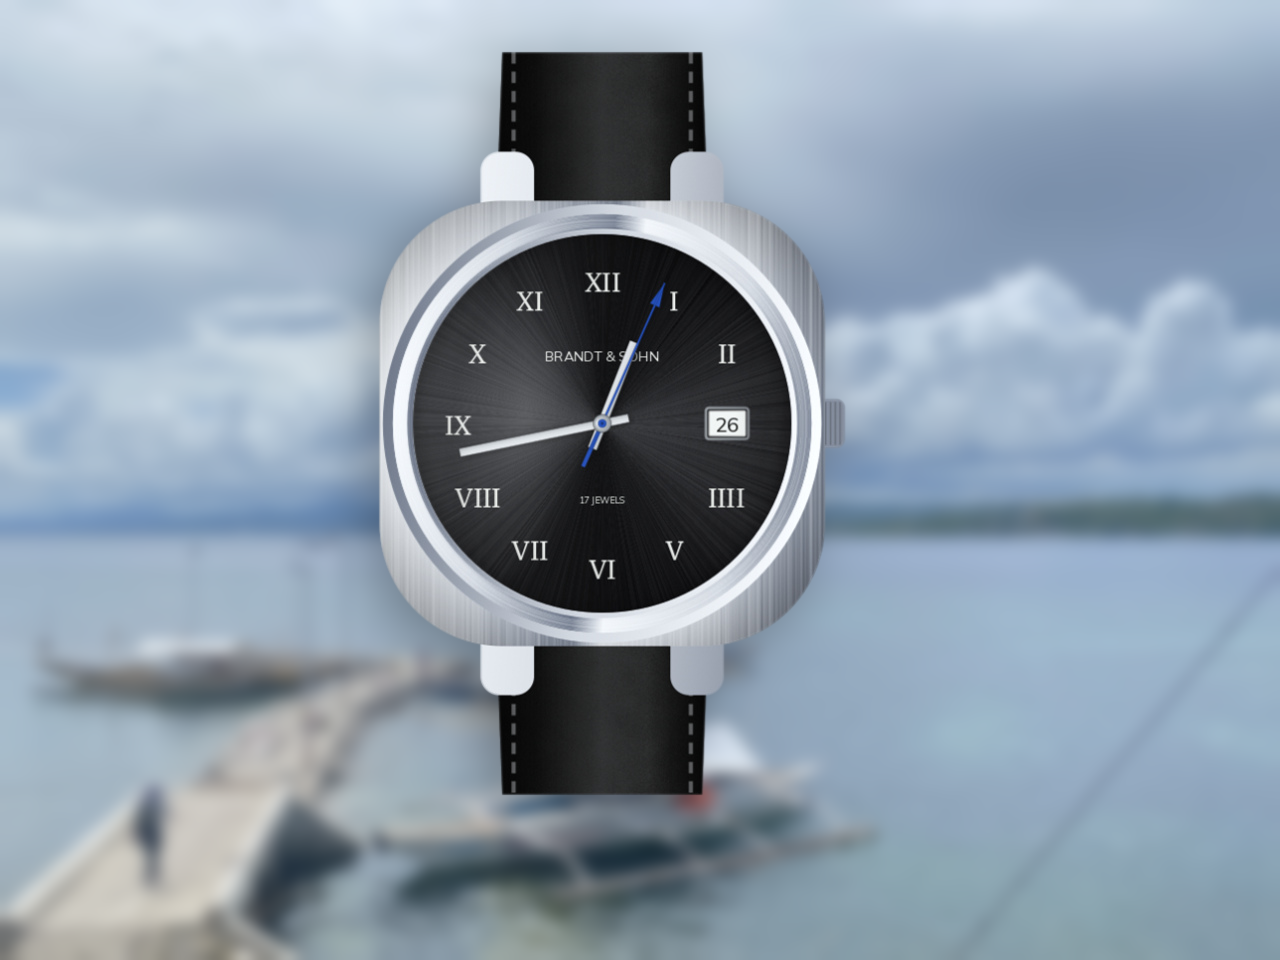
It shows h=12 m=43 s=4
